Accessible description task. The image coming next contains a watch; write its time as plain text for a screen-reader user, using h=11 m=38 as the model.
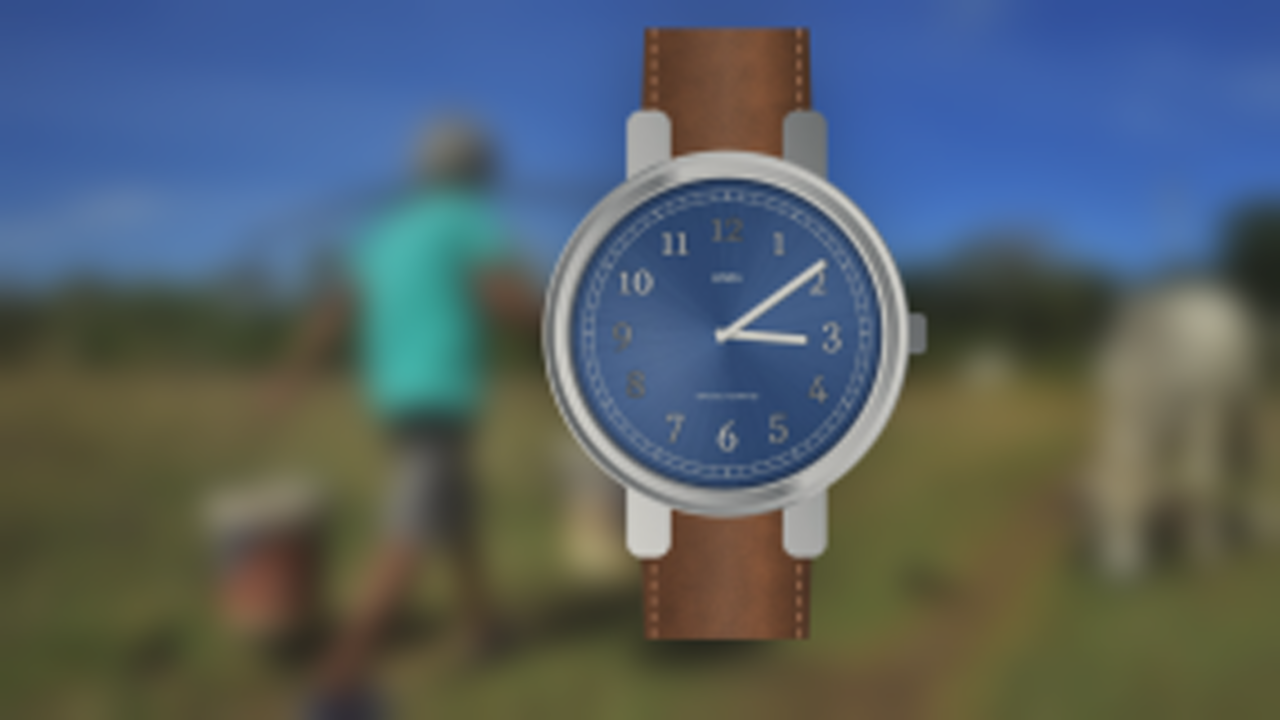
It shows h=3 m=9
